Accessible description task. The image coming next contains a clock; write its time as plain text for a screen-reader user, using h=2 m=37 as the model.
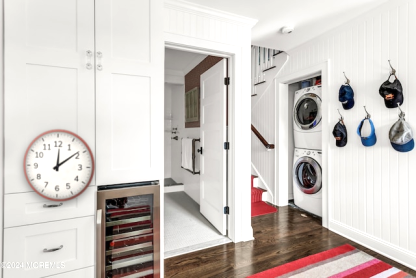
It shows h=12 m=9
